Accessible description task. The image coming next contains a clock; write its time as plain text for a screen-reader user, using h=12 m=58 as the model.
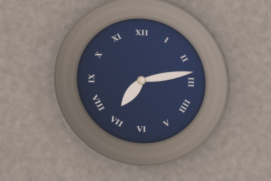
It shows h=7 m=13
